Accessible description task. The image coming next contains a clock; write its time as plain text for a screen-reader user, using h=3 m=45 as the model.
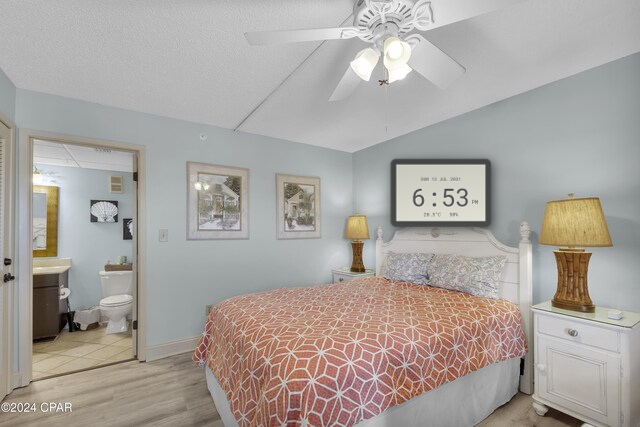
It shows h=6 m=53
